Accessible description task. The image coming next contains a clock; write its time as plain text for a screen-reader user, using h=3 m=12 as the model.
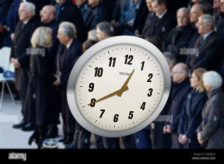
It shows h=12 m=40
